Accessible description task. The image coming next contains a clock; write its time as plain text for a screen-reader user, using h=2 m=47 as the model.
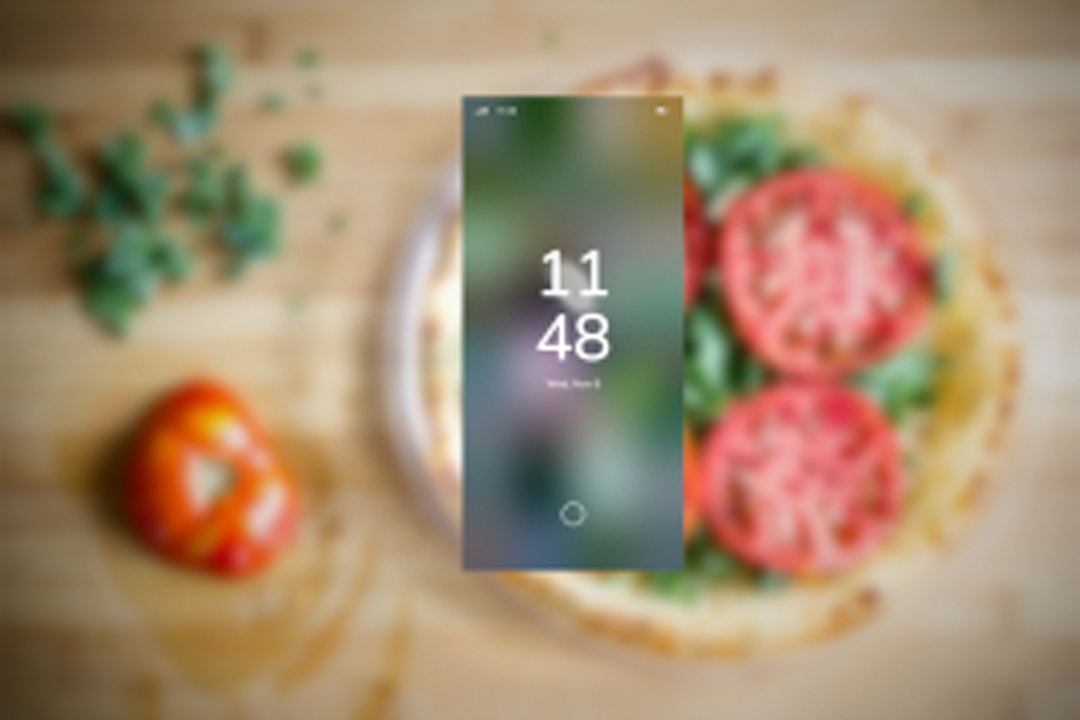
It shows h=11 m=48
